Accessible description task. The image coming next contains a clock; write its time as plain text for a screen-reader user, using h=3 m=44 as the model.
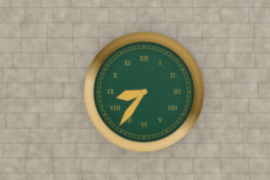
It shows h=8 m=36
